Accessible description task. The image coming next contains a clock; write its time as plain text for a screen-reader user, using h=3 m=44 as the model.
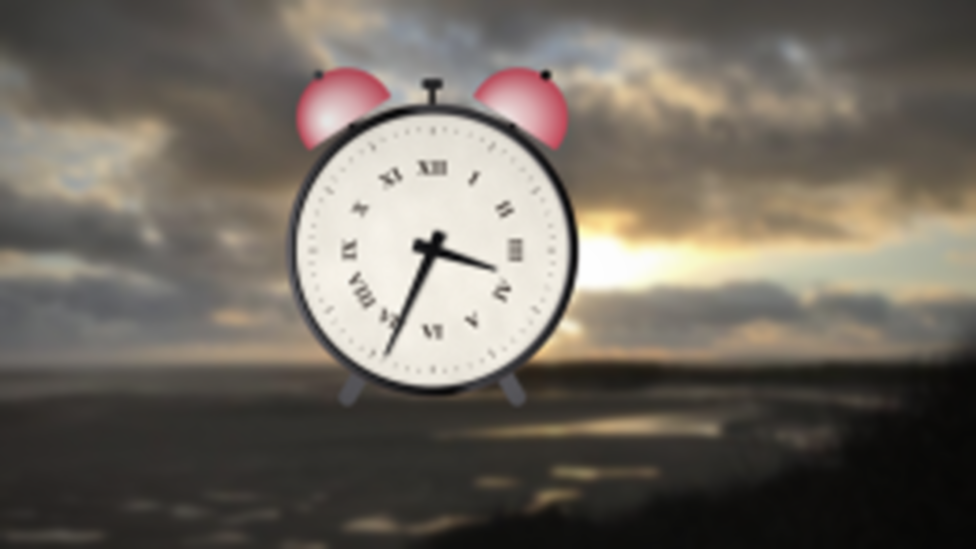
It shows h=3 m=34
